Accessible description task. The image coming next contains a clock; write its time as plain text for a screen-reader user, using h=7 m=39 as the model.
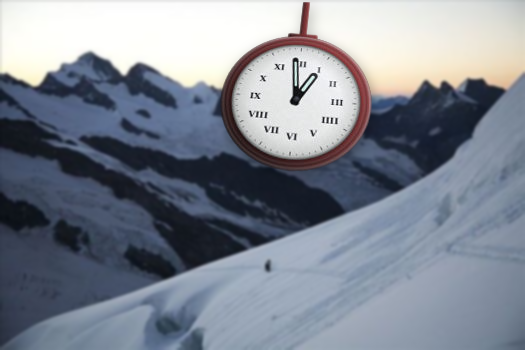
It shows h=12 m=59
